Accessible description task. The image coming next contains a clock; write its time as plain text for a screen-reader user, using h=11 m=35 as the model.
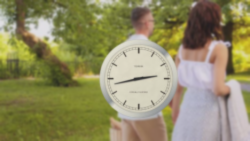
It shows h=2 m=43
